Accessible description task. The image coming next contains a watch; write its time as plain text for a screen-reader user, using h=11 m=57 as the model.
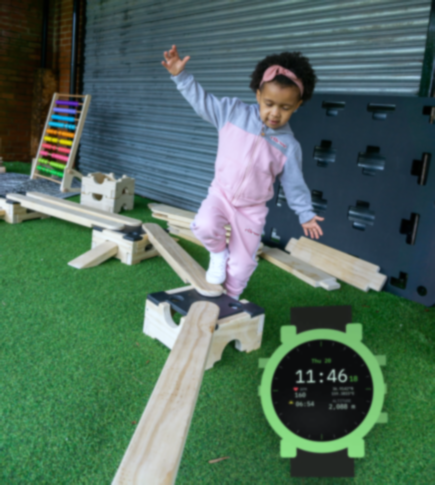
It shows h=11 m=46
